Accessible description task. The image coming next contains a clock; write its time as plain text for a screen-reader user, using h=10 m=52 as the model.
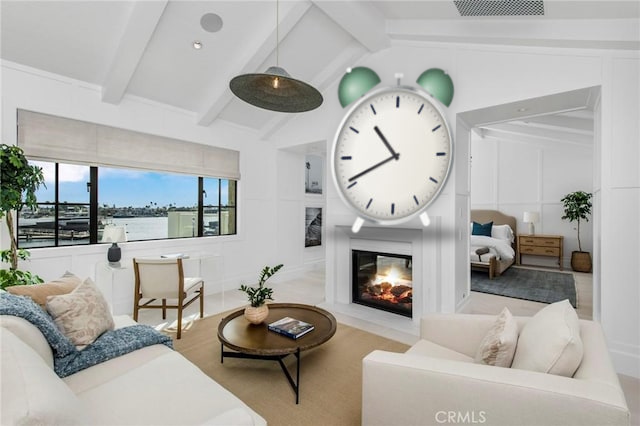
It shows h=10 m=41
